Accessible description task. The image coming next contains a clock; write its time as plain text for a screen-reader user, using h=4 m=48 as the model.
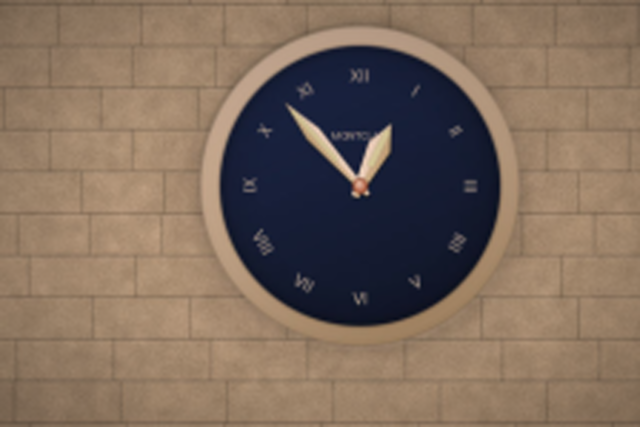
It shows h=12 m=53
